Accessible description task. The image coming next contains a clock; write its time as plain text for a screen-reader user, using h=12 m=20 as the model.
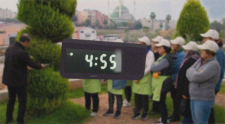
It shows h=4 m=55
